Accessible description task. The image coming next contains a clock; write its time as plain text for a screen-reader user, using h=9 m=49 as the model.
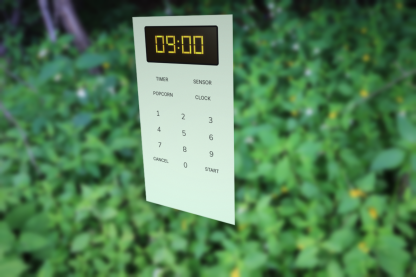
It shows h=9 m=0
